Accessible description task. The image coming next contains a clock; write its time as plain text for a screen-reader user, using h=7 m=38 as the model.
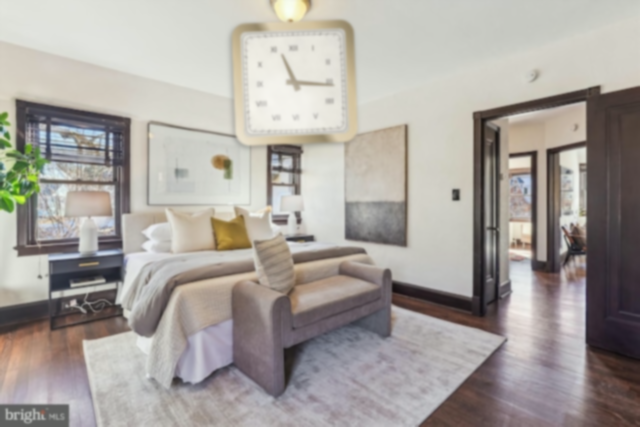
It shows h=11 m=16
